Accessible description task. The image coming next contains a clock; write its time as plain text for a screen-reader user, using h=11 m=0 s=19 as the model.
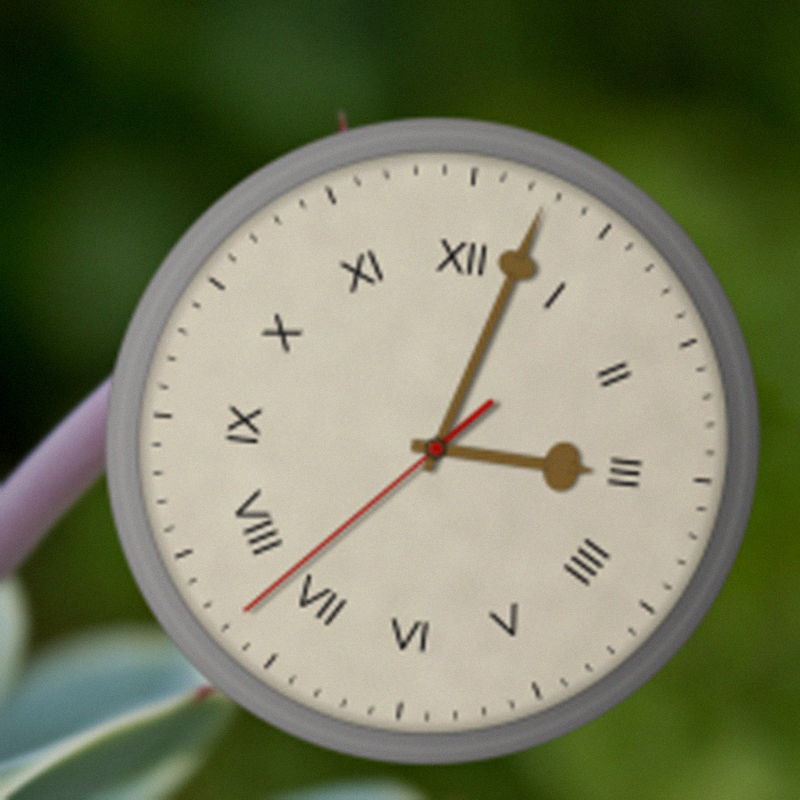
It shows h=3 m=2 s=37
